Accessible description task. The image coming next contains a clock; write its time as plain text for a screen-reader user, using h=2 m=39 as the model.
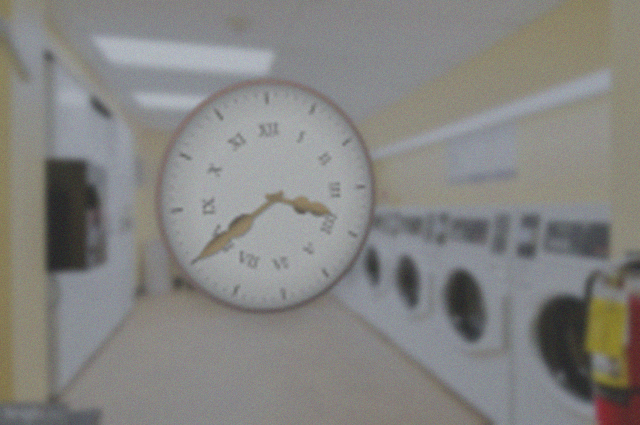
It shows h=3 m=40
